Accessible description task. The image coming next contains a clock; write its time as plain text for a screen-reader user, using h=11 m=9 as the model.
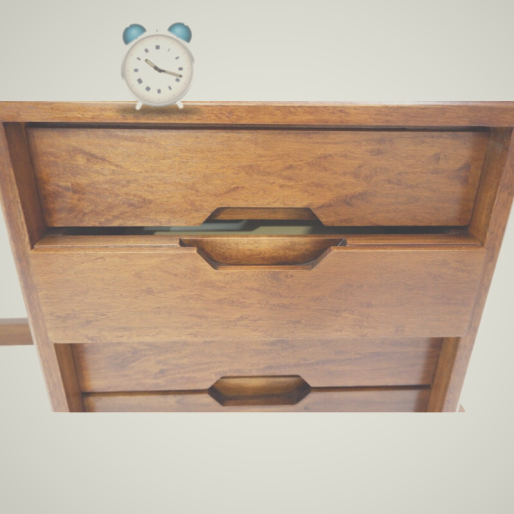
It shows h=10 m=18
